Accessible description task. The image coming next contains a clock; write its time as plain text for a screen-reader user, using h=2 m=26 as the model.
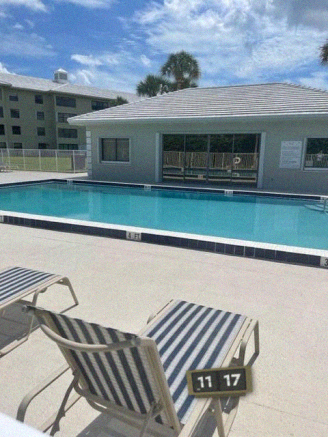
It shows h=11 m=17
